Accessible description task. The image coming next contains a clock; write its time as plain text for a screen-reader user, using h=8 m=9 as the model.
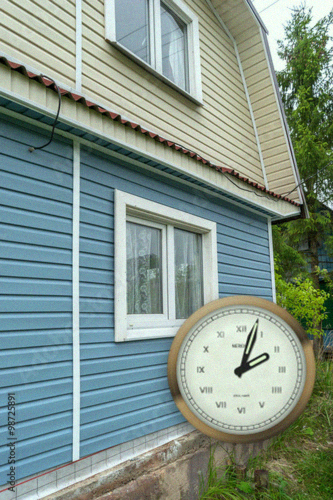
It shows h=2 m=3
